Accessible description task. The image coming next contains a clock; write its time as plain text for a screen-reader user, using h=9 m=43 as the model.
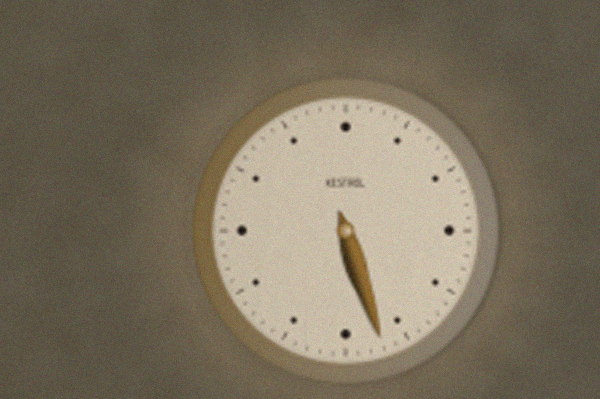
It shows h=5 m=27
